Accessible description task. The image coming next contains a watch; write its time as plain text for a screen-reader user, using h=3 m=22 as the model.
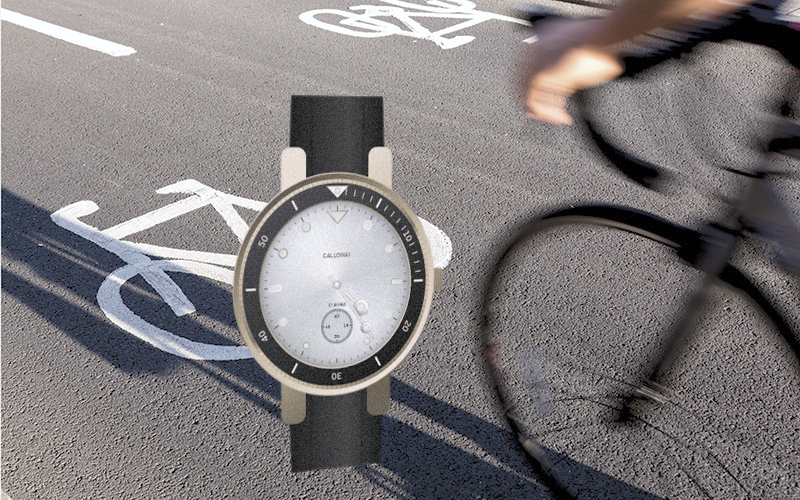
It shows h=4 m=24
